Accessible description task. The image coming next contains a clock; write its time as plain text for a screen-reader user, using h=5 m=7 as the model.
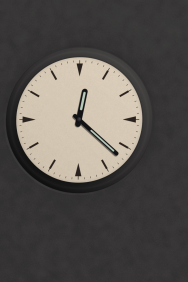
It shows h=12 m=22
